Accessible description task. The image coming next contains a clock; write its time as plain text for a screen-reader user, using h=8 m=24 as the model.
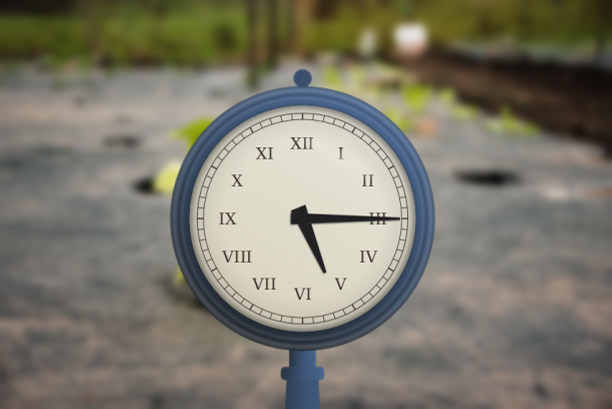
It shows h=5 m=15
